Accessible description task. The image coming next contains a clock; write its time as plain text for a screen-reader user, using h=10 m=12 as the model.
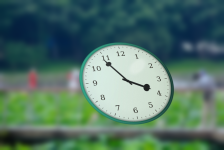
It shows h=3 m=54
